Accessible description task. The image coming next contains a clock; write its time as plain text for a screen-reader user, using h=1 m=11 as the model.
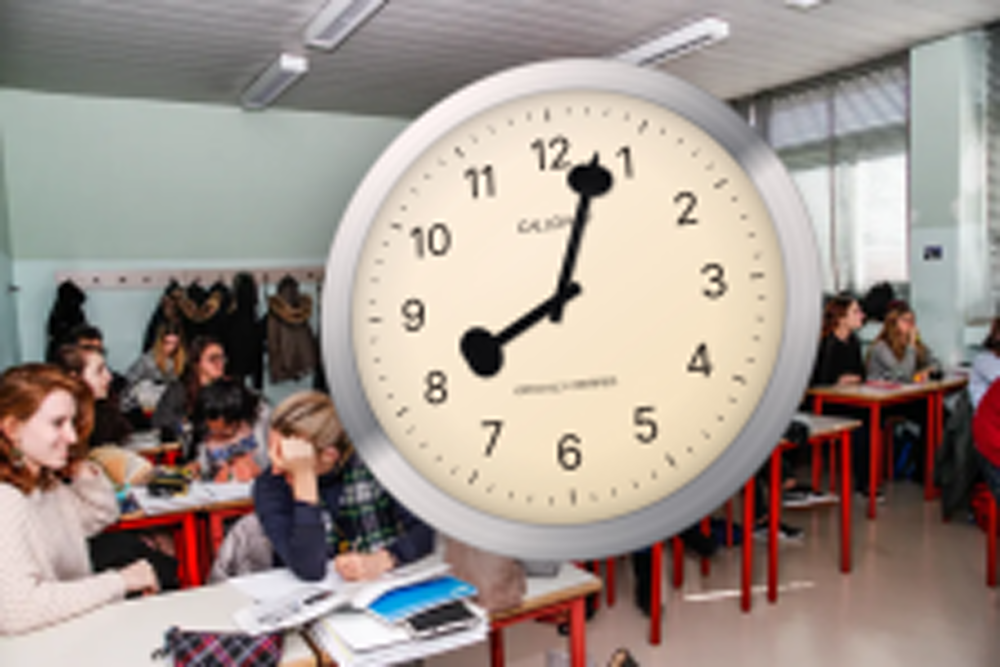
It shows h=8 m=3
